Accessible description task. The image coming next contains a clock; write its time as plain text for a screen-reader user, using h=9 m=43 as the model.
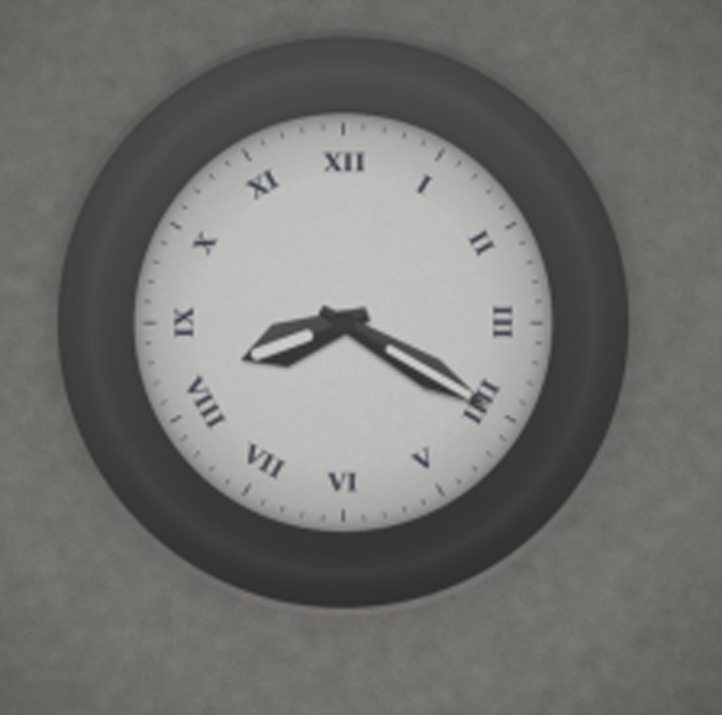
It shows h=8 m=20
